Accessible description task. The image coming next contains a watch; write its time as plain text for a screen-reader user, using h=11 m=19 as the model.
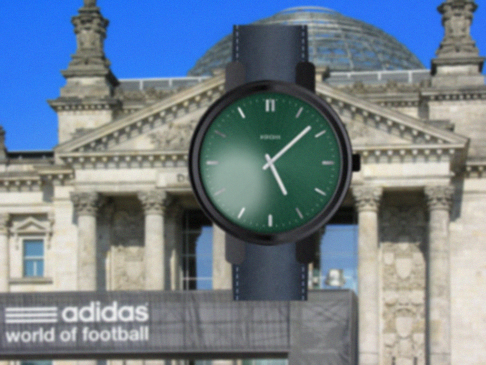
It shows h=5 m=8
